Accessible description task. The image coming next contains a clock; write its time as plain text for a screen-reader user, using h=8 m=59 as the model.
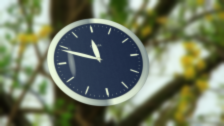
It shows h=11 m=49
